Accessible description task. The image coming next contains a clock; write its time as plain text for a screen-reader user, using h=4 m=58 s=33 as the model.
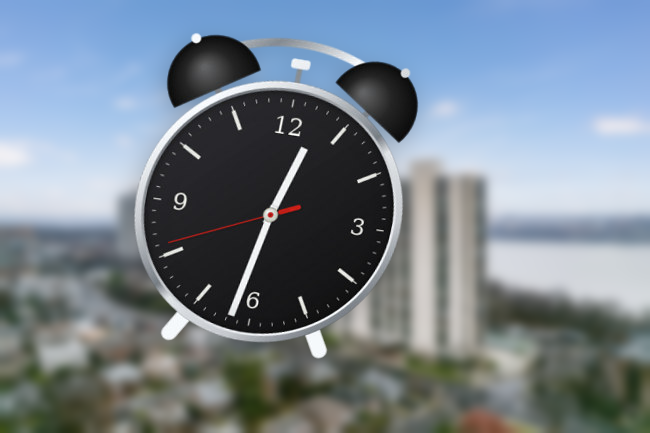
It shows h=12 m=31 s=41
